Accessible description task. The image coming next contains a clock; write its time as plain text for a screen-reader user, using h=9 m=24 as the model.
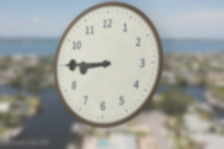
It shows h=8 m=45
